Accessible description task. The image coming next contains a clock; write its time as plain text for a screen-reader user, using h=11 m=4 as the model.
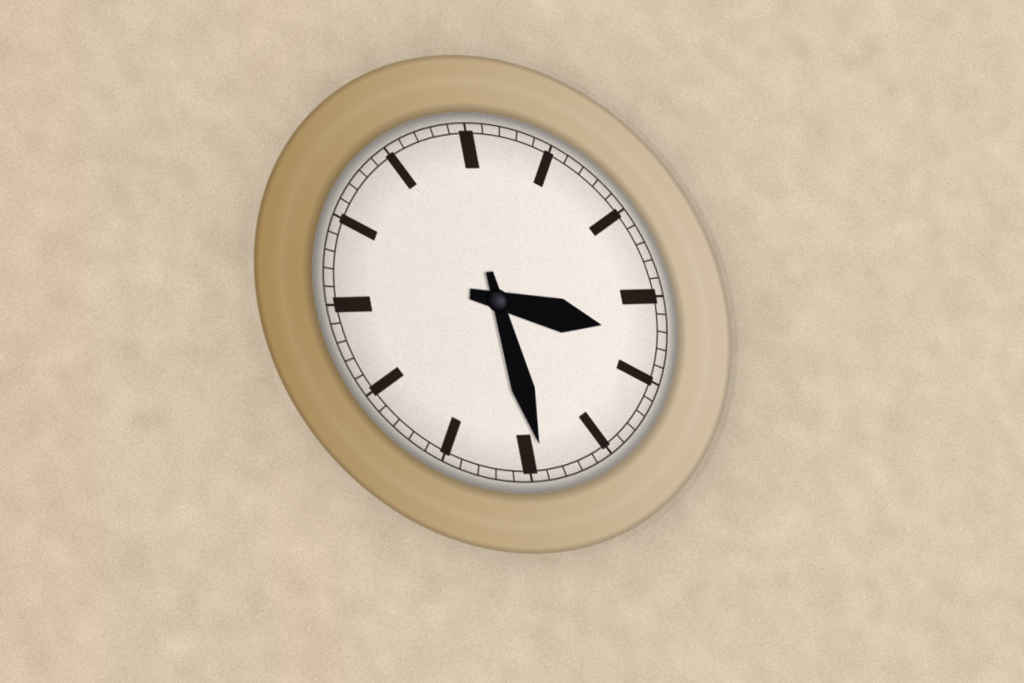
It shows h=3 m=29
